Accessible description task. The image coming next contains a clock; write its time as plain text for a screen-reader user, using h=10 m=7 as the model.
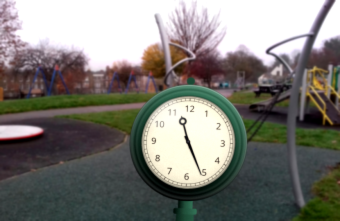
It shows h=11 m=26
